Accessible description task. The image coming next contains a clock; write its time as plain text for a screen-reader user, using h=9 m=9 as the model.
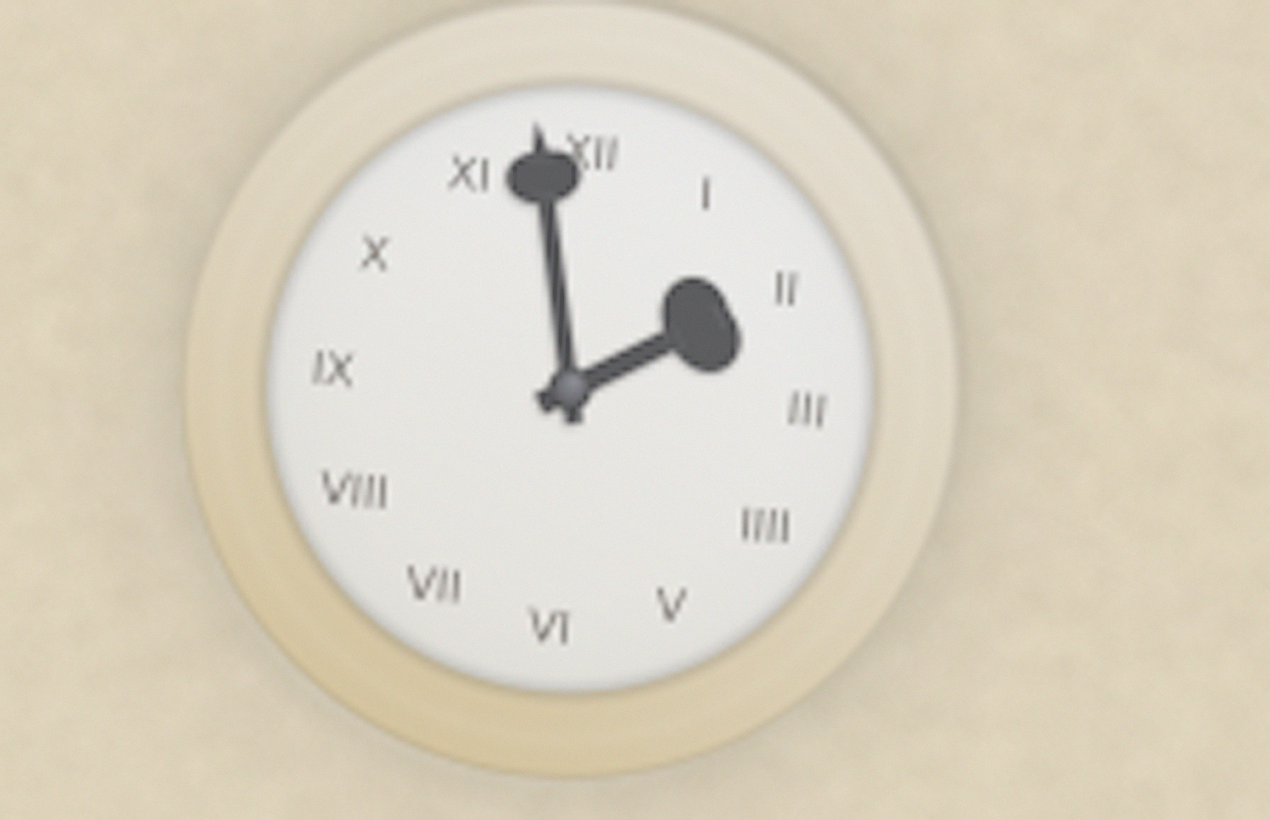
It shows h=1 m=58
